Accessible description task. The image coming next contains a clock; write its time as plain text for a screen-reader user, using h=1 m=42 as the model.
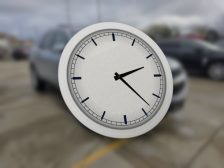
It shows h=2 m=23
